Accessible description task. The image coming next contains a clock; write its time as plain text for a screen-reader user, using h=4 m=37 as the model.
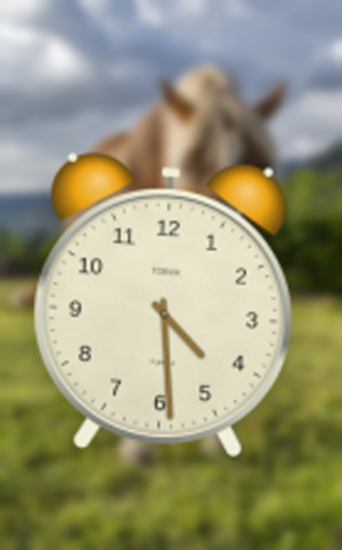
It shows h=4 m=29
